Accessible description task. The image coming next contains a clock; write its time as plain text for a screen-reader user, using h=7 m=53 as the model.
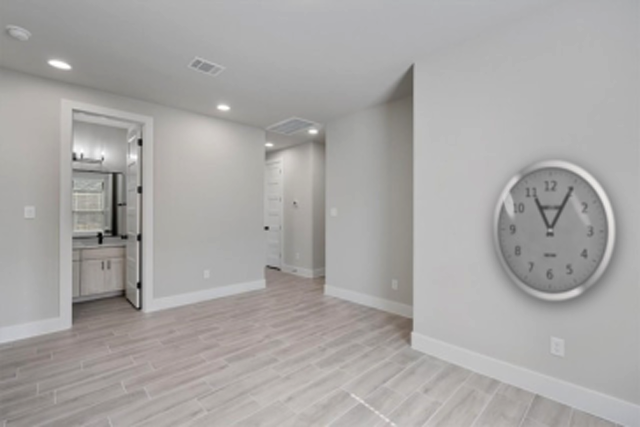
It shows h=11 m=5
